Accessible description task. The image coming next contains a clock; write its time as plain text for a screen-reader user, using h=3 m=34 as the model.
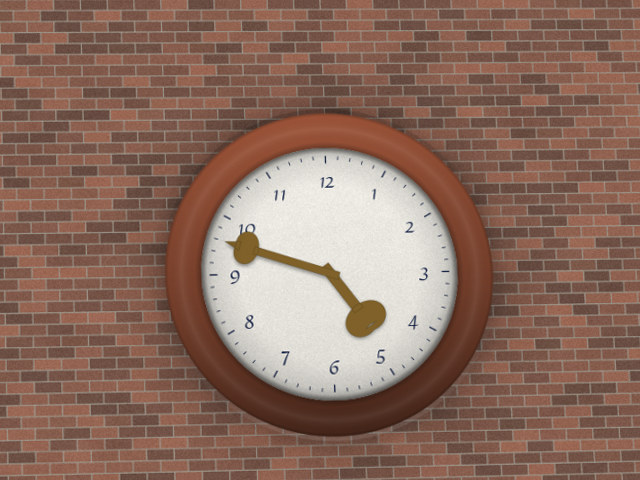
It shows h=4 m=48
